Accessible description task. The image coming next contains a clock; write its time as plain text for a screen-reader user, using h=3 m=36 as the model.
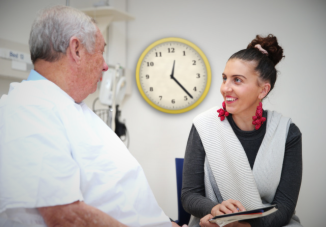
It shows h=12 m=23
